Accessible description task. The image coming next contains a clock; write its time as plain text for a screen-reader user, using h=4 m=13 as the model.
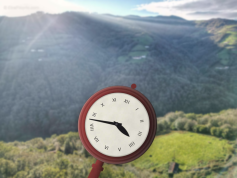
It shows h=3 m=43
